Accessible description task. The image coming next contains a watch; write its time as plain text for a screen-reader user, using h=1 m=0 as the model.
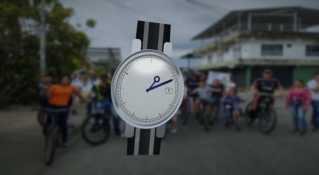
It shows h=1 m=11
